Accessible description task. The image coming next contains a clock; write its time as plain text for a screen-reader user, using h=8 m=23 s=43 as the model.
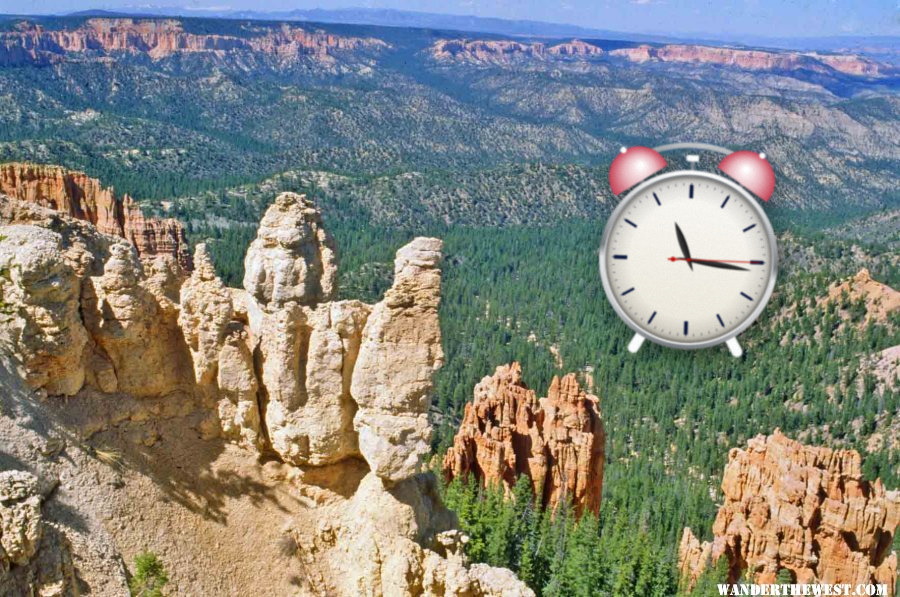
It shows h=11 m=16 s=15
